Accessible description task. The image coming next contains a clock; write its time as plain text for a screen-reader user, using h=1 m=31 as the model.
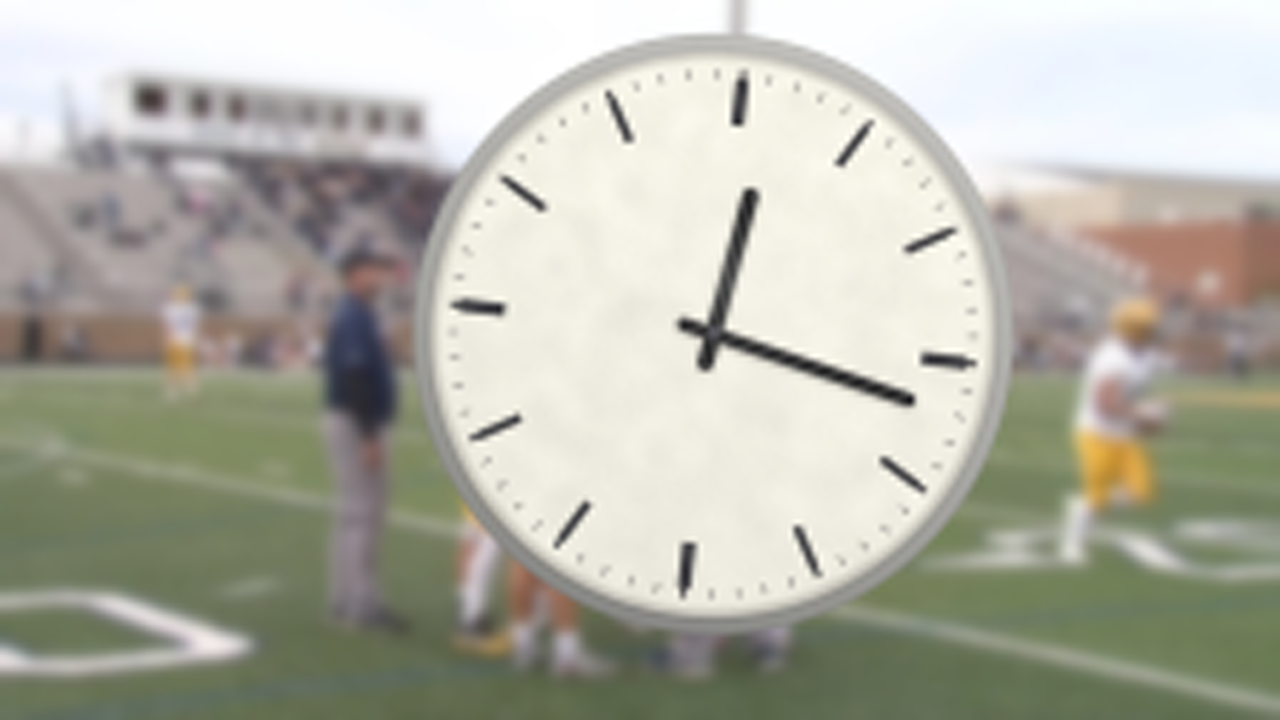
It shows h=12 m=17
